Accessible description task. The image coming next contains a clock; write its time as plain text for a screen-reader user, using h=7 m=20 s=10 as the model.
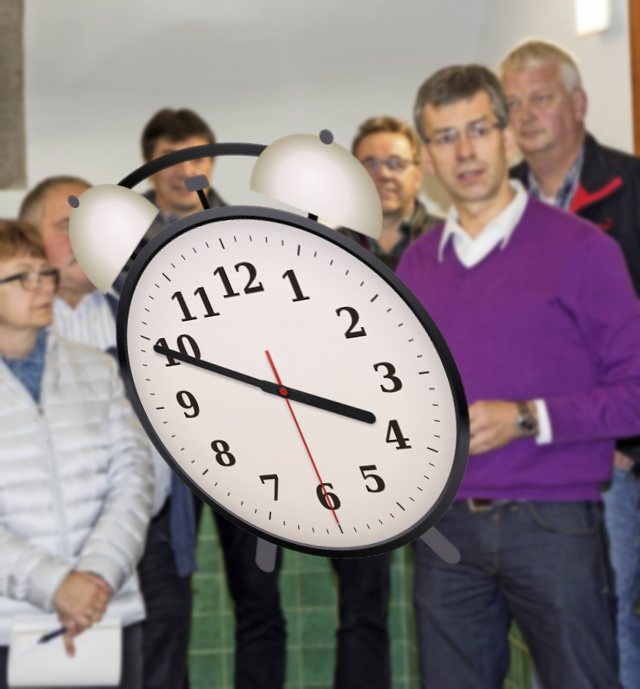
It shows h=3 m=49 s=30
